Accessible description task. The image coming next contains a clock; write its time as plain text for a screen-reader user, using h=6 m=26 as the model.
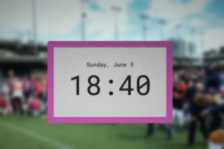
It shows h=18 m=40
